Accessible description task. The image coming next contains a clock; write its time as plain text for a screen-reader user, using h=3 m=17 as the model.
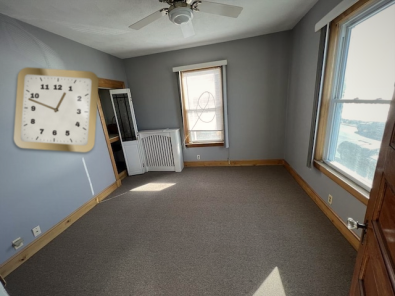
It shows h=12 m=48
